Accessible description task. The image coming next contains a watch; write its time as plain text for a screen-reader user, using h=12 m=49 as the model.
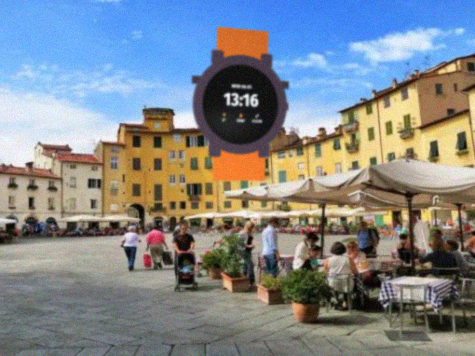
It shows h=13 m=16
